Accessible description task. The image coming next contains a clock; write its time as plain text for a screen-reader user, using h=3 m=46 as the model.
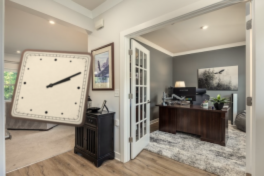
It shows h=2 m=10
